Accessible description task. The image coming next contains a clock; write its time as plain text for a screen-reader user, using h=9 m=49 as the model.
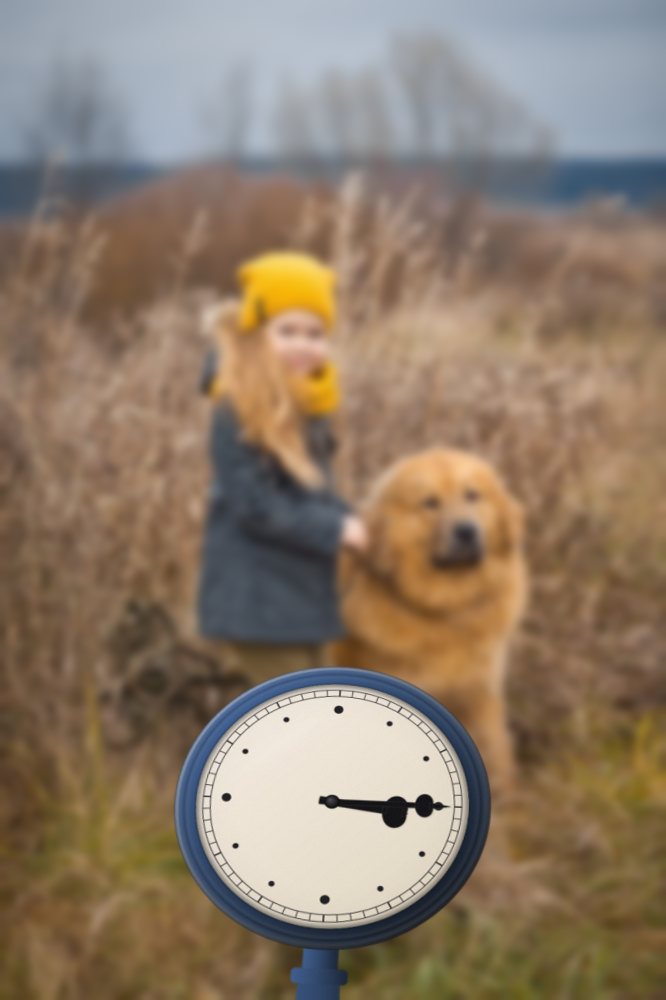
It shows h=3 m=15
